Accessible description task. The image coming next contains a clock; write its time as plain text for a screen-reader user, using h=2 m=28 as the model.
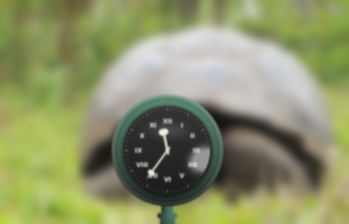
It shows h=11 m=36
